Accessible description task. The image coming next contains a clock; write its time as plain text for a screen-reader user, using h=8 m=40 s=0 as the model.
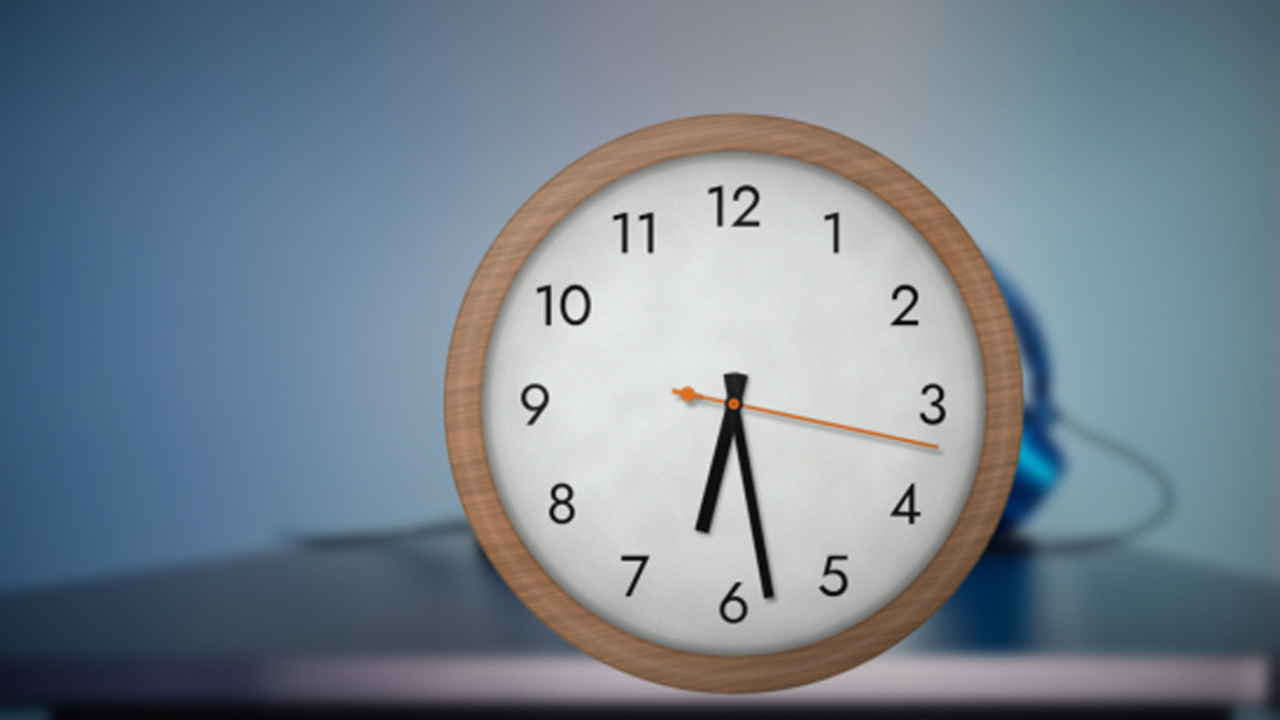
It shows h=6 m=28 s=17
